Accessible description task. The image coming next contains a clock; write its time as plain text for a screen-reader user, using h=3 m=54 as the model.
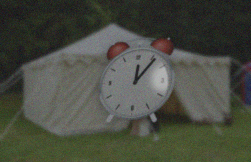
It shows h=12 m=6
